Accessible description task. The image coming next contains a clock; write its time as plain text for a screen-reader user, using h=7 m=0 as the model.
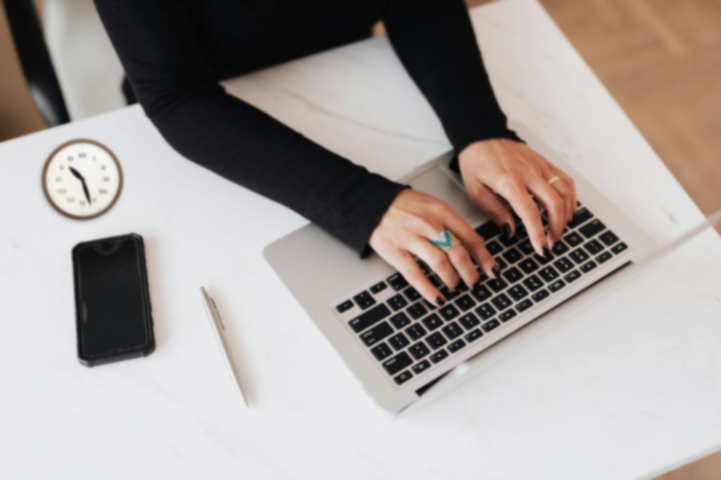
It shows h=10 m=27
